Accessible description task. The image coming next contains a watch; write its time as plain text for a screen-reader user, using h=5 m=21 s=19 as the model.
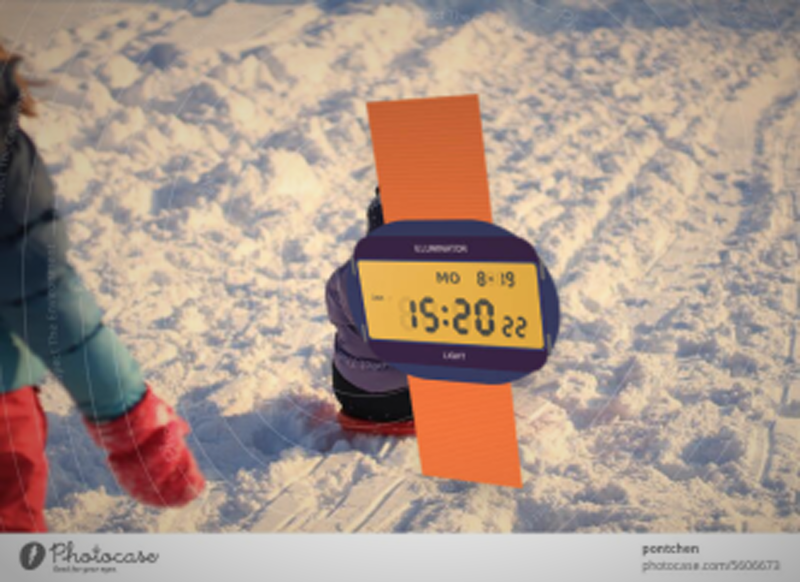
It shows h=15 m=20 s=22
